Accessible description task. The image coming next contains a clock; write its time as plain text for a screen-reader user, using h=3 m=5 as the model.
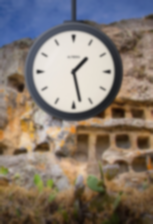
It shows h=1 m=28
